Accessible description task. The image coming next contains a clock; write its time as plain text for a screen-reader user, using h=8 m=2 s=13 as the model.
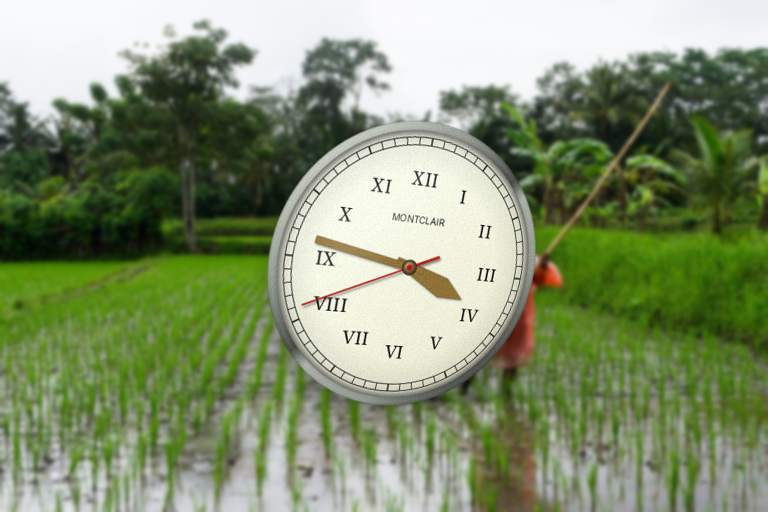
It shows h=3 m=46 s=41
